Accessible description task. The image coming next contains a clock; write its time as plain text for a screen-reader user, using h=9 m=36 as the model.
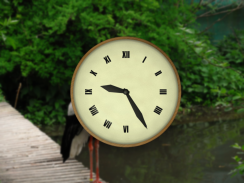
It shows h=9 m=25
